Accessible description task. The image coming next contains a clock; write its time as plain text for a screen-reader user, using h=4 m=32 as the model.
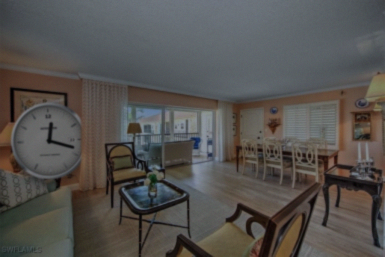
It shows h=12 m=18
